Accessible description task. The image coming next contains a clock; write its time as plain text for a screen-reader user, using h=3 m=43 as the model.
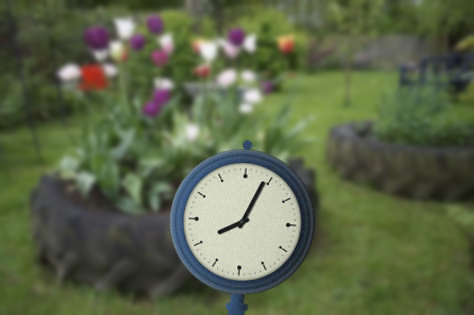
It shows h=8 m=4
